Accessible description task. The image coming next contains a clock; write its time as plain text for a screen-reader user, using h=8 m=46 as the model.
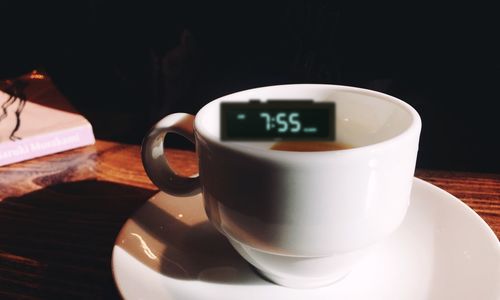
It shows h=7 m=55
